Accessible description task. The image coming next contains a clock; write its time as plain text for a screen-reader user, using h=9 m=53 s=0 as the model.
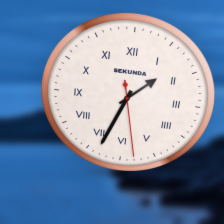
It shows h=1 m=33 s=28
